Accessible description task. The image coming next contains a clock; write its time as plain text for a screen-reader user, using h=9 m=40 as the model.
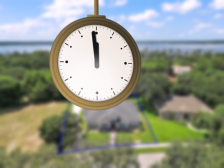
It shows h=11 m=59
